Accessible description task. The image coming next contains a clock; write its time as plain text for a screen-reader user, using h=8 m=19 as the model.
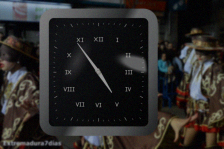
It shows h=4 m=54
